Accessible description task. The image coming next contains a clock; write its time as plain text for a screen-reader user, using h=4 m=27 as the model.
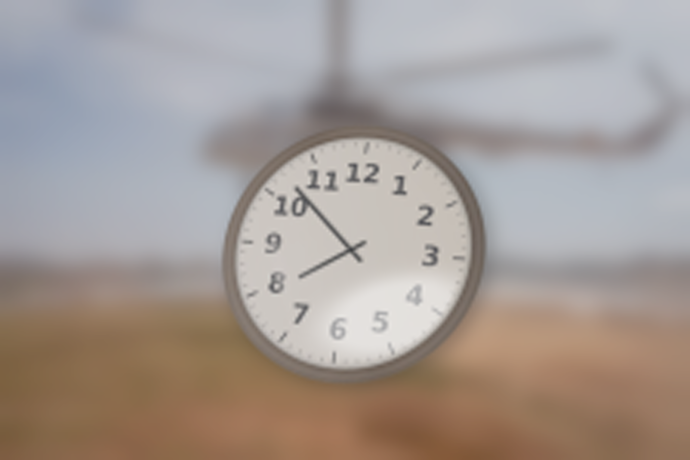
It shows h=7 m=52
